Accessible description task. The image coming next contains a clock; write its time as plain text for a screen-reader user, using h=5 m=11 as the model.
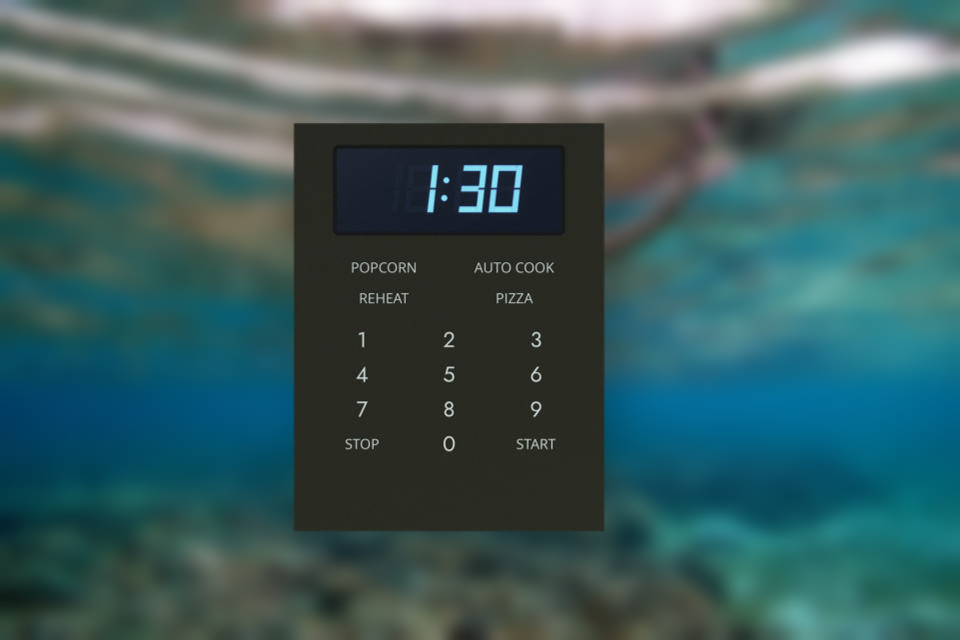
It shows h=1 m=30
